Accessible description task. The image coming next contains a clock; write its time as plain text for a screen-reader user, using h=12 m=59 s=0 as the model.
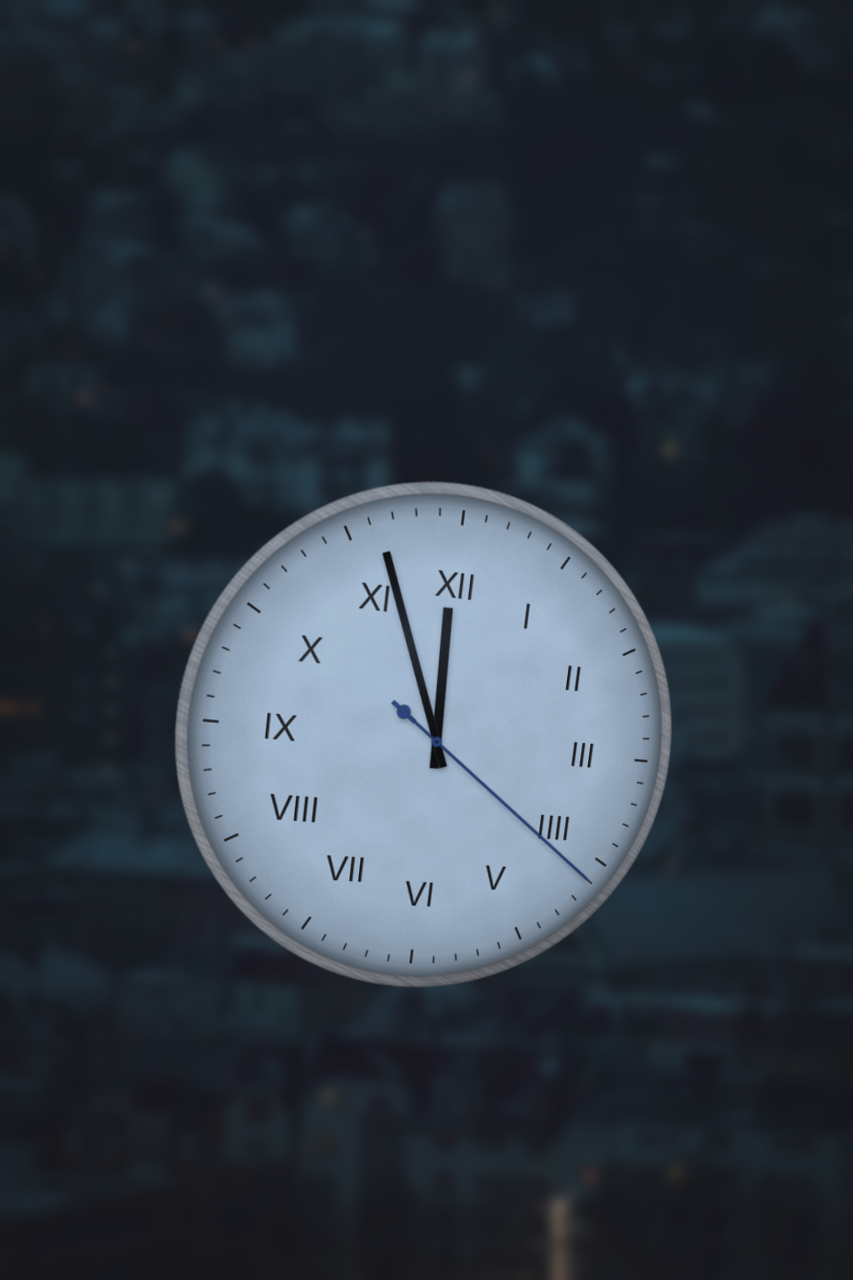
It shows h=11 m=56 s=21
